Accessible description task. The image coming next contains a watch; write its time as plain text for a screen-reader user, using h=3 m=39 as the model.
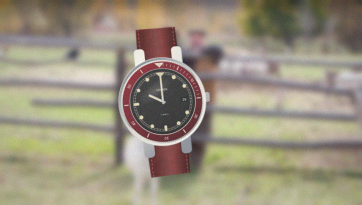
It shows h=10 m=0
